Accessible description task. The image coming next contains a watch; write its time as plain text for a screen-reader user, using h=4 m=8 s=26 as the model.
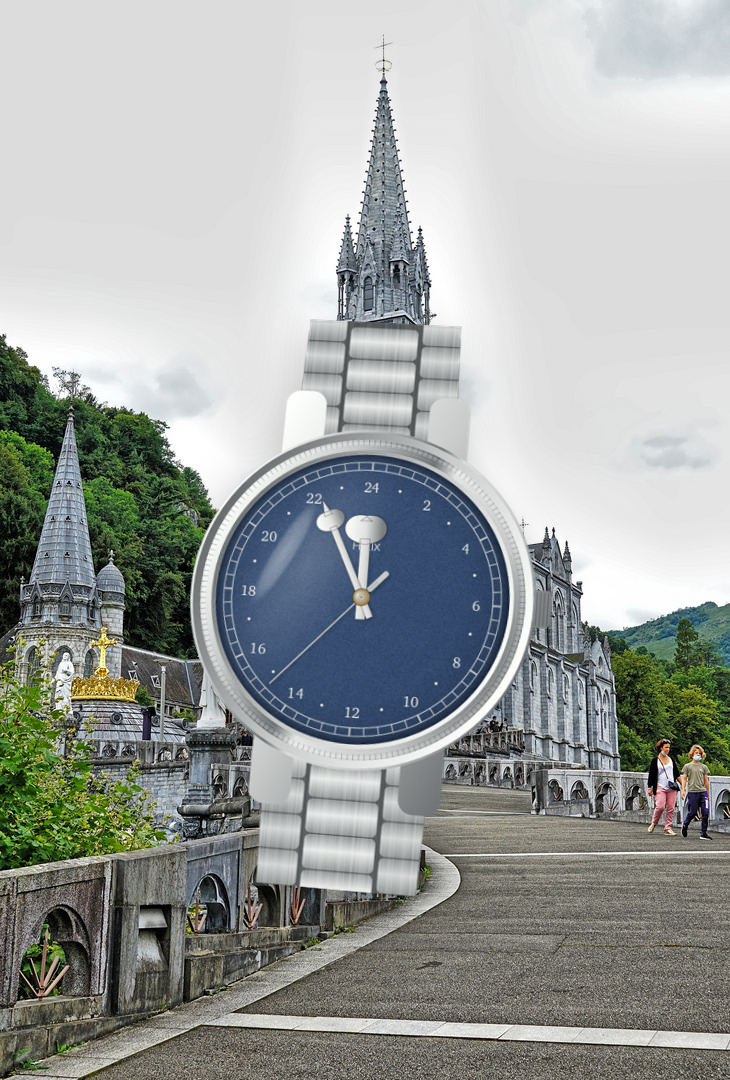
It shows h=23 m=55 s=37
